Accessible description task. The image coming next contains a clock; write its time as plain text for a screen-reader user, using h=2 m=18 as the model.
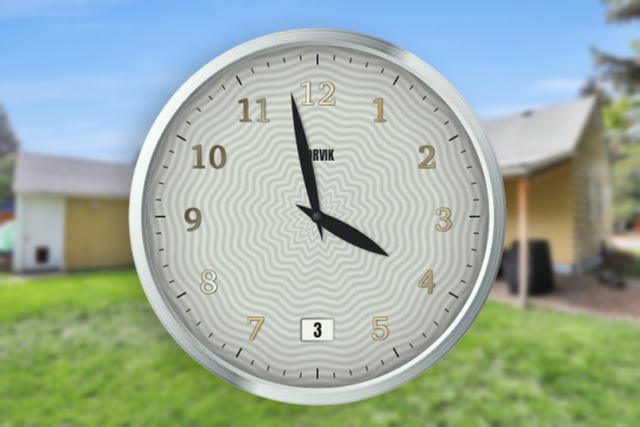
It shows h=3 m=58
